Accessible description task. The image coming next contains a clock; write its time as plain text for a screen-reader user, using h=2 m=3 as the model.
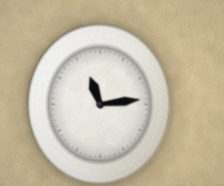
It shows h=11 m=14
